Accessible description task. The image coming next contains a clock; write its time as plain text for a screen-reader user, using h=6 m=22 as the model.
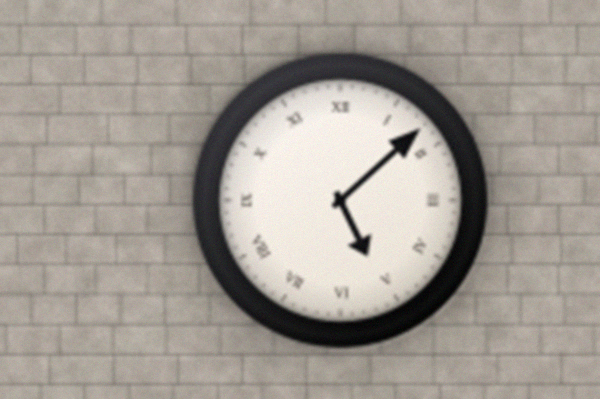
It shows h=5 m=8
